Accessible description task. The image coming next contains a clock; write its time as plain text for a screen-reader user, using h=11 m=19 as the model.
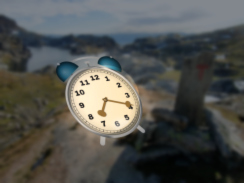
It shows h=7 m=19
